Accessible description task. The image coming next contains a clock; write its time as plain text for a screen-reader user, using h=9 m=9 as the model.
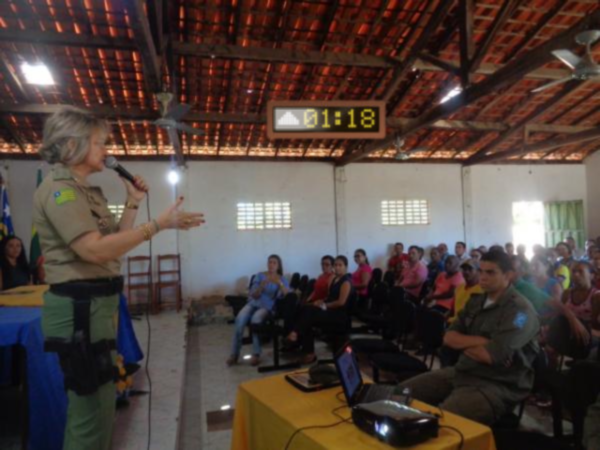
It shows h=1 m=18
